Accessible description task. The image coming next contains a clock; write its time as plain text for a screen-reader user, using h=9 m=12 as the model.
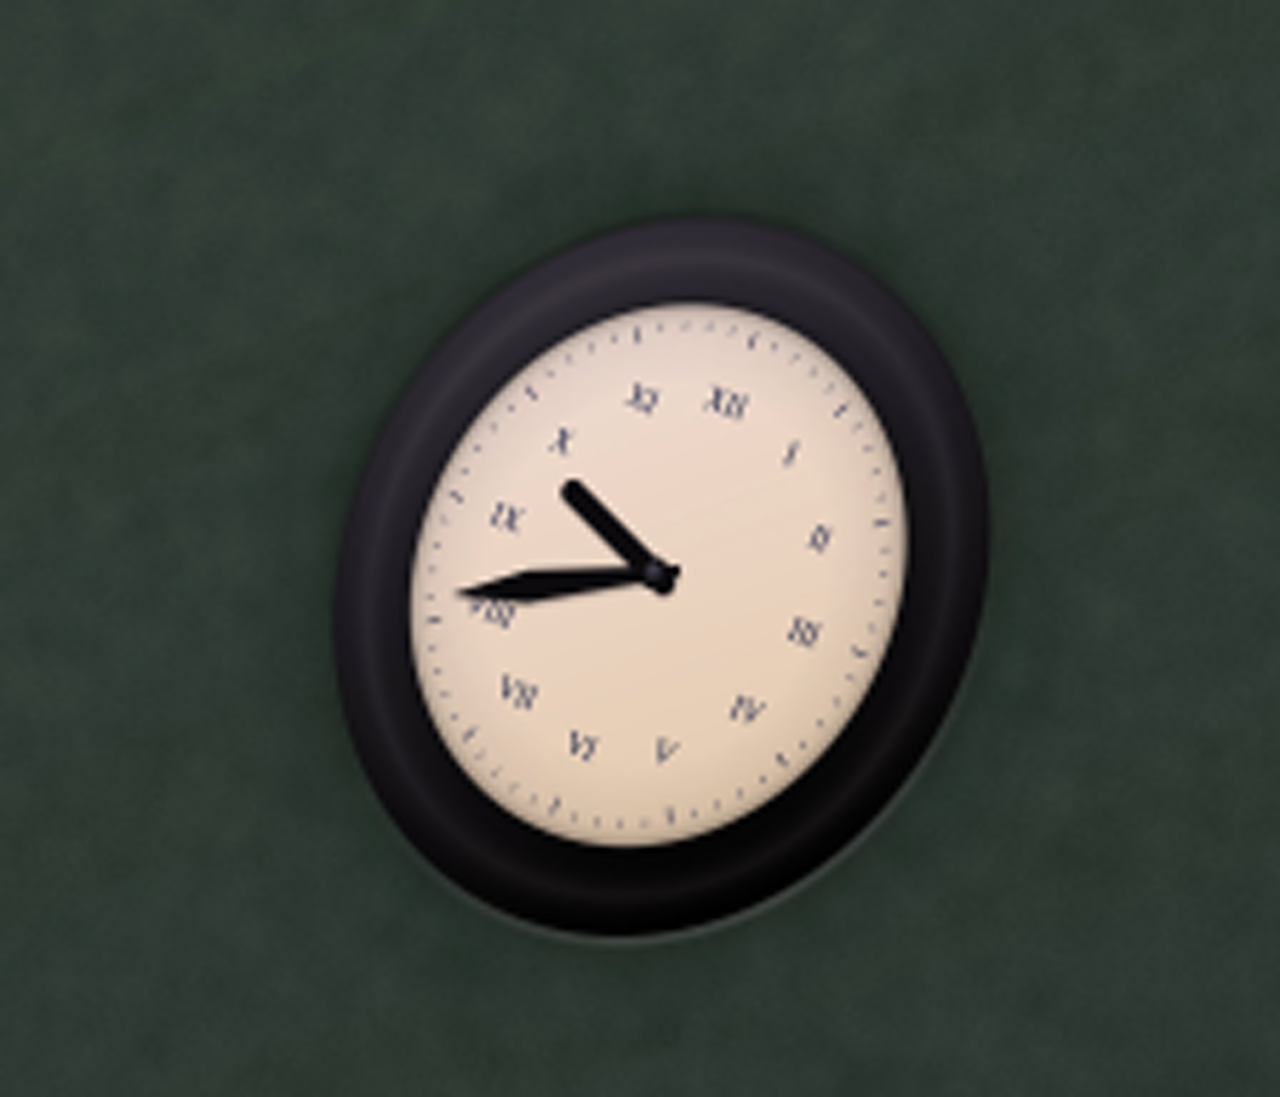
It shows h=9 m=41
